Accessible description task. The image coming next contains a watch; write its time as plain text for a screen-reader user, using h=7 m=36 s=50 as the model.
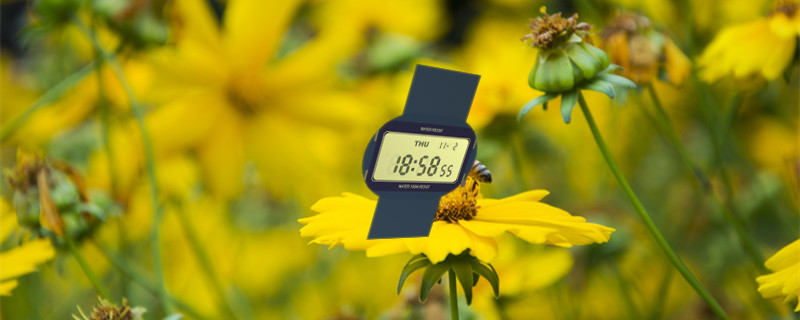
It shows h=18 m=58 s=55
